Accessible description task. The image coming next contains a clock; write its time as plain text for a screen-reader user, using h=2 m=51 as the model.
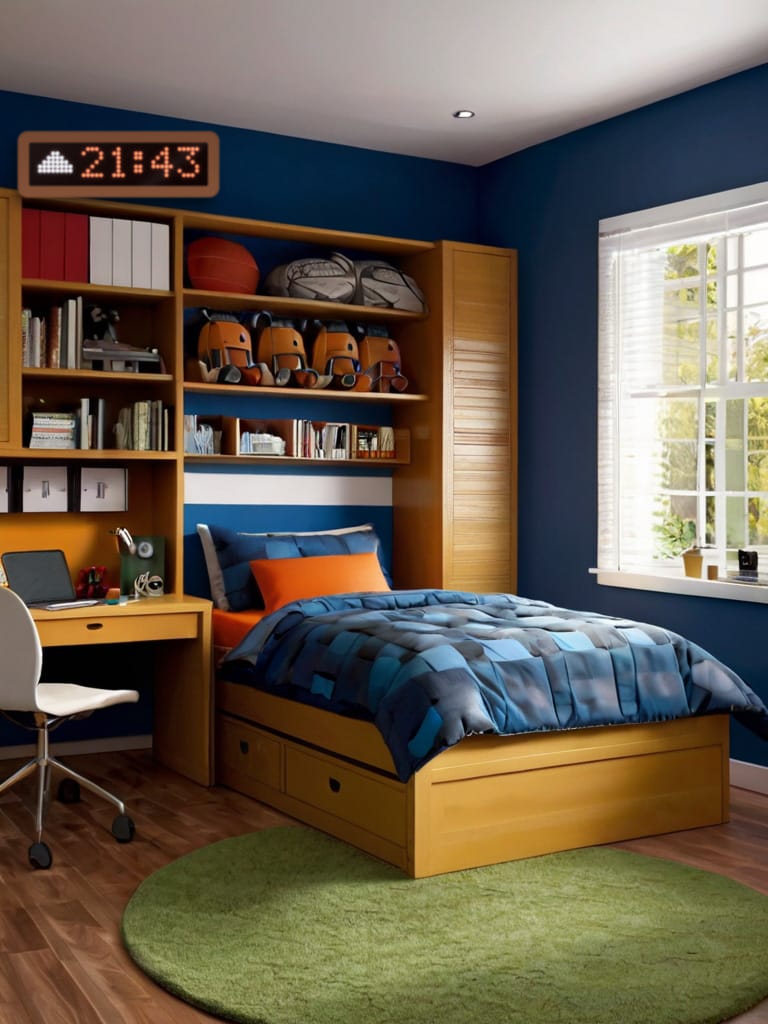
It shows h=21 m=43
